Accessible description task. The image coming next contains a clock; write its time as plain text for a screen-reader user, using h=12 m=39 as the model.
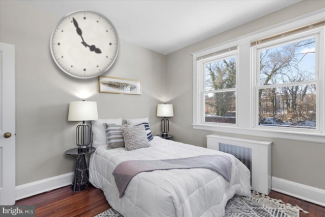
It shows h=3 m=56
